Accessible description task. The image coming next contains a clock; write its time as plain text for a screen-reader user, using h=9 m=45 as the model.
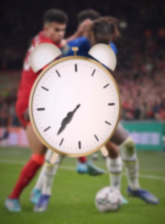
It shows h=7 m=37
